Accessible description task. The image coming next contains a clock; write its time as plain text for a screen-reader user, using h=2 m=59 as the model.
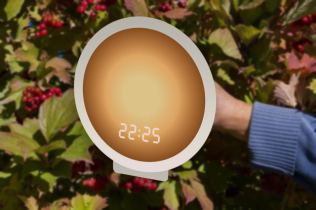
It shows h=22 m=25
